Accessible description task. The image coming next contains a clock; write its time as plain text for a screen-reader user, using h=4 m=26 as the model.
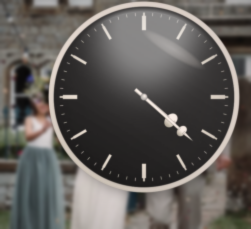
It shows h=4 m=22
